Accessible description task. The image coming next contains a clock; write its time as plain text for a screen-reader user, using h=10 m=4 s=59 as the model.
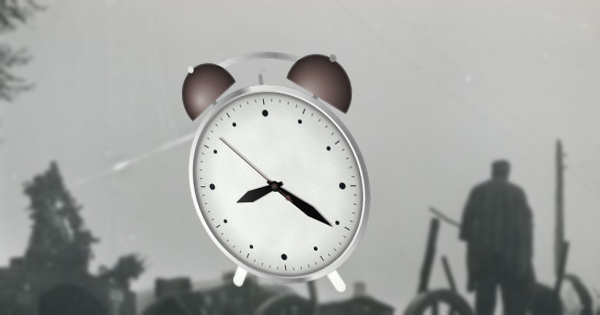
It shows h=8 m=20 s=52
